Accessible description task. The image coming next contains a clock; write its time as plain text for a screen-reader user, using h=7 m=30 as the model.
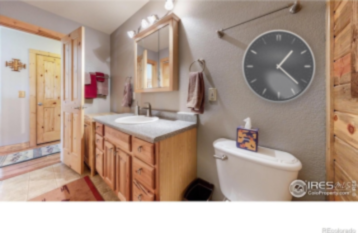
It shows h=1 m=22
